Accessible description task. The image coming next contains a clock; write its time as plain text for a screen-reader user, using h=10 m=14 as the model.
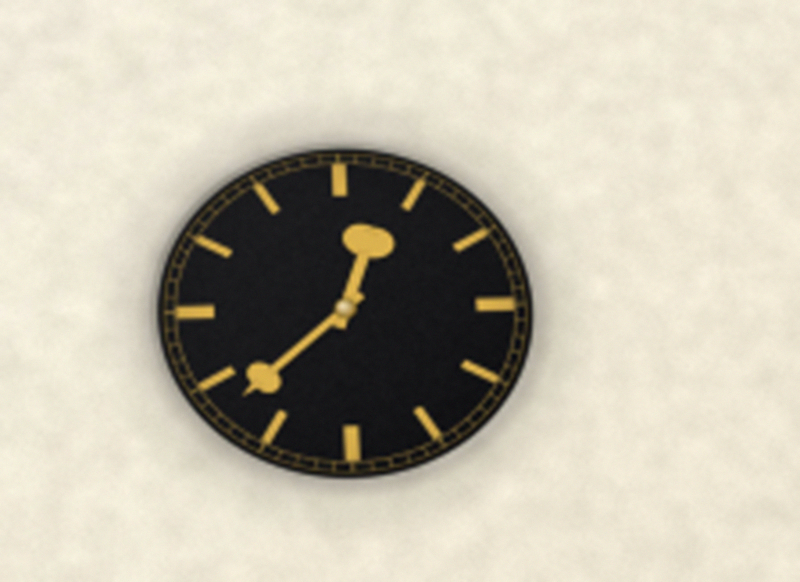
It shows h=12 m=38
